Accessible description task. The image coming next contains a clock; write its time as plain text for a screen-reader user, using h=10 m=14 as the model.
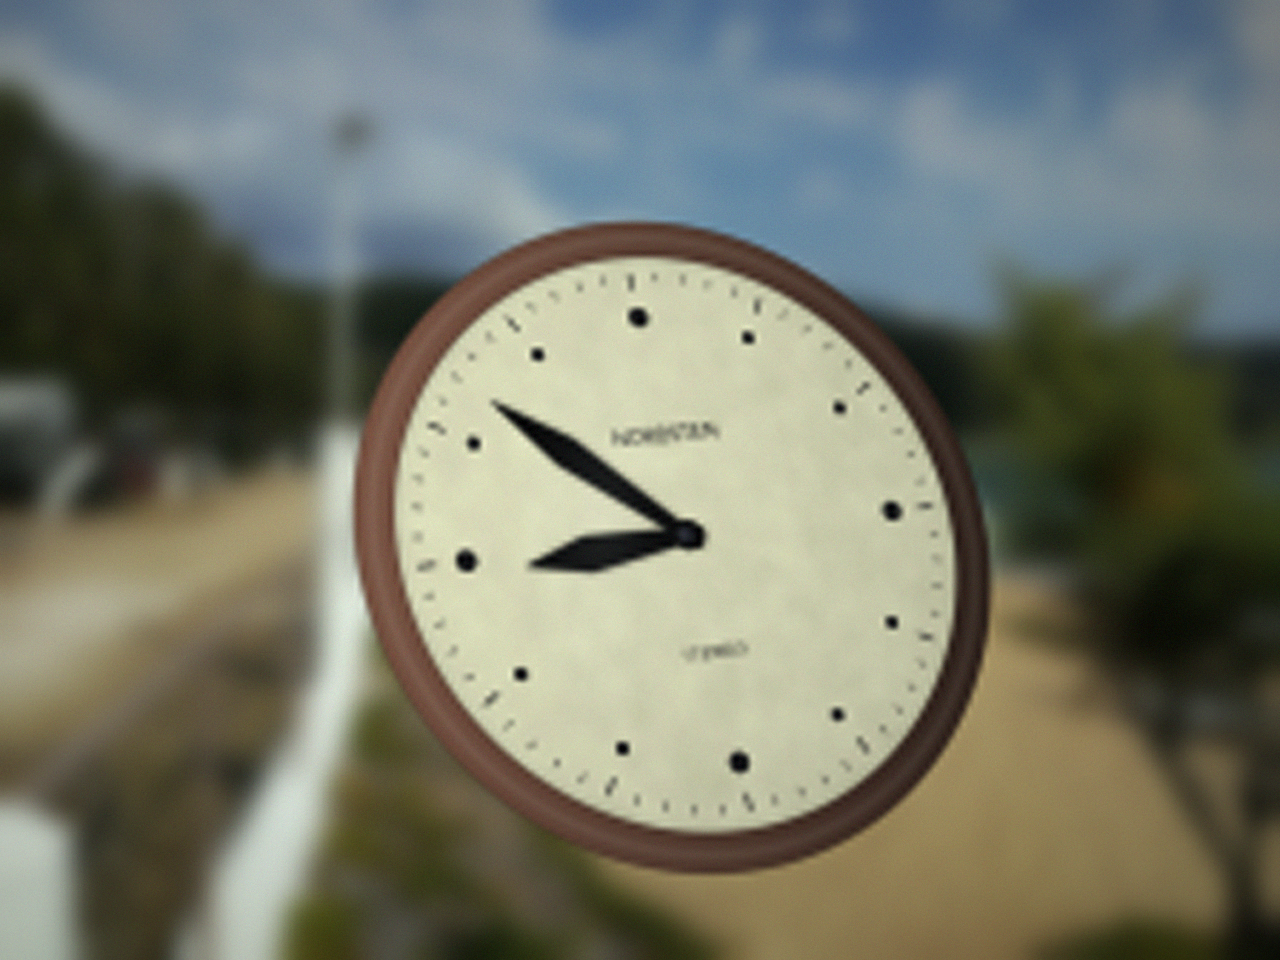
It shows h=8 m=52
